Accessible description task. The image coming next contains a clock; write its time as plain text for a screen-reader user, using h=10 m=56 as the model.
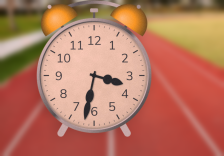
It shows h=3 m=32
